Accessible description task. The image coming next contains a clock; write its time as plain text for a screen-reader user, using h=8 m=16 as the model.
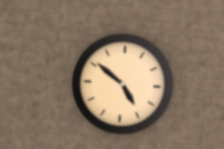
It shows h=4 m=51
